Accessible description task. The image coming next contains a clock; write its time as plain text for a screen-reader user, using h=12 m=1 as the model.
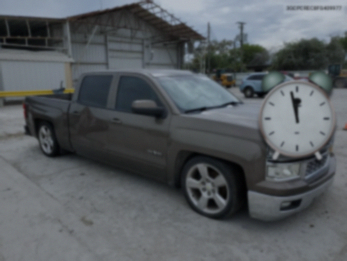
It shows h=11 m=58
